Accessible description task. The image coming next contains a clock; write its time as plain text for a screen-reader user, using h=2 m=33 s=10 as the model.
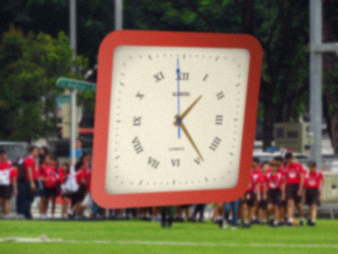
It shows h=1 m=23 s=59
